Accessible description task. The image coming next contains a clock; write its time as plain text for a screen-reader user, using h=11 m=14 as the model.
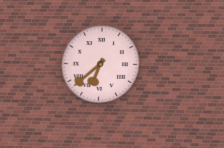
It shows h=6 m=38
